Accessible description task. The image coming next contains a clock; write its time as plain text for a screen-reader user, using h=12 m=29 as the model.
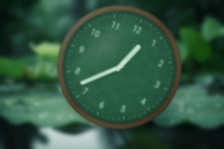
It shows h=12 m=37
